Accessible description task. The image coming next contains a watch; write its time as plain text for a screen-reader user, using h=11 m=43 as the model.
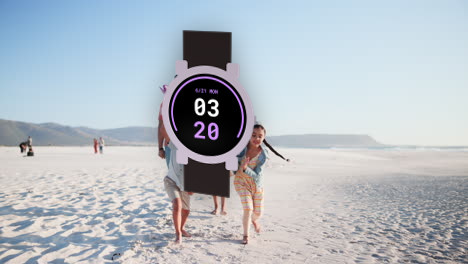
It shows h=3 m=20
